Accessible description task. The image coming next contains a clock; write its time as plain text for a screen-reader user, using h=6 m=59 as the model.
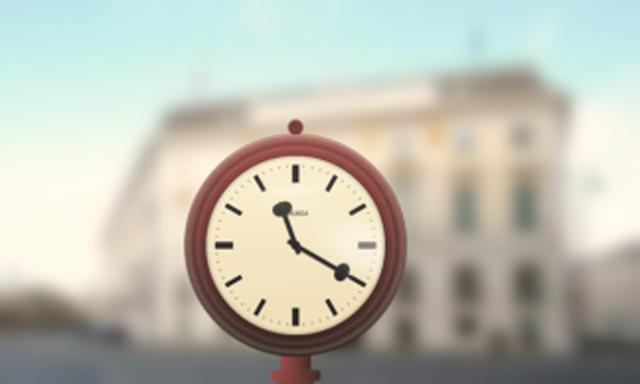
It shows h=11 m=20
